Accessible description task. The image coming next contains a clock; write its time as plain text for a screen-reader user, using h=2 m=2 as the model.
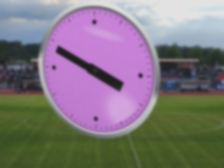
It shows h=3 m=49
